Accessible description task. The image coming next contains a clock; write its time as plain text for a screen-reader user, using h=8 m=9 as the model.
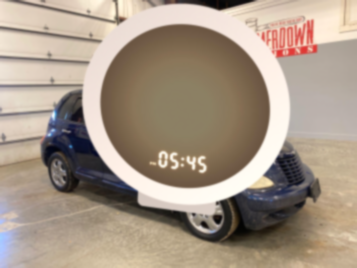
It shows h=5 m=45
